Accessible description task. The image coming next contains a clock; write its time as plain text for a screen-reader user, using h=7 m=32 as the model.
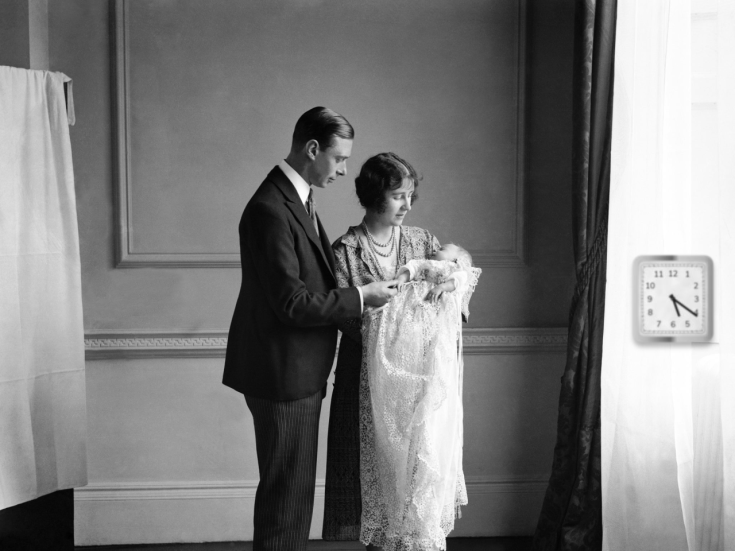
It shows h=5 m=21
